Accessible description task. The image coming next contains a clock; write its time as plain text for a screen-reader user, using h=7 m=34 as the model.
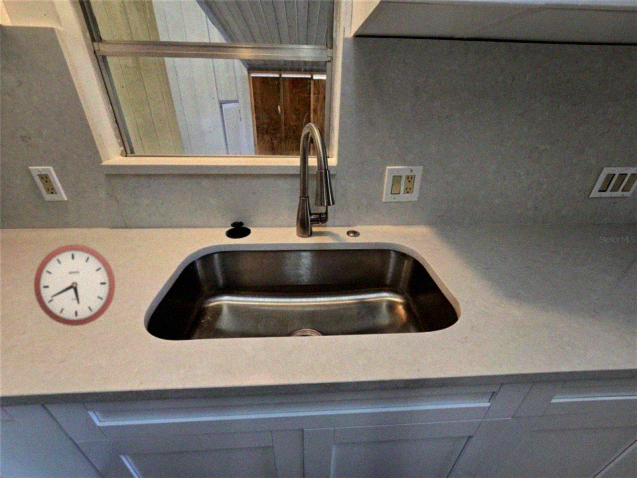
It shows h=5 m=41
